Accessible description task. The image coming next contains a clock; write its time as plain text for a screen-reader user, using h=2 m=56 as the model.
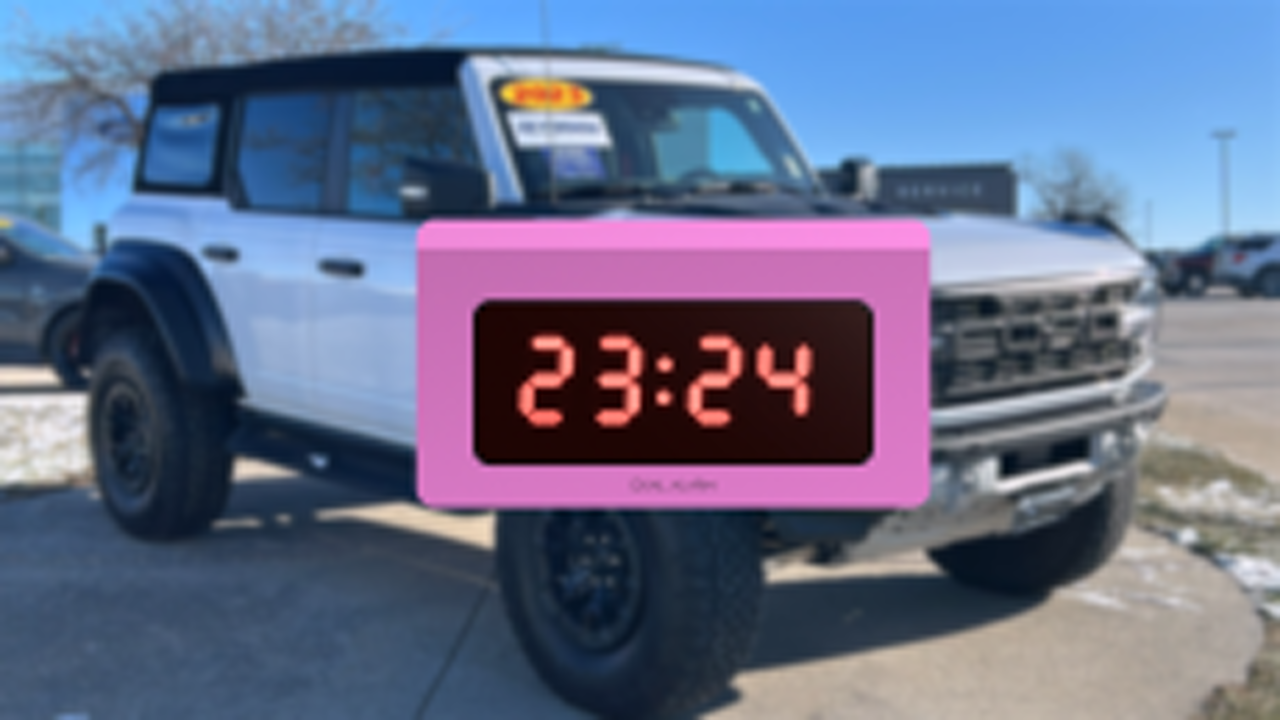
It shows h=23 m=24
